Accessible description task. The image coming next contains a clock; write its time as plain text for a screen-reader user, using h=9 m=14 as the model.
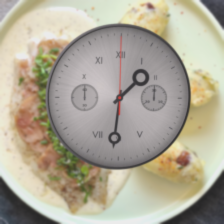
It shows h=1 m=31
